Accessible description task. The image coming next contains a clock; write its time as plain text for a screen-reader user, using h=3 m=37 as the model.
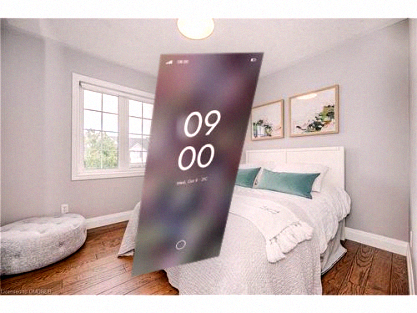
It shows h=9 m=0
